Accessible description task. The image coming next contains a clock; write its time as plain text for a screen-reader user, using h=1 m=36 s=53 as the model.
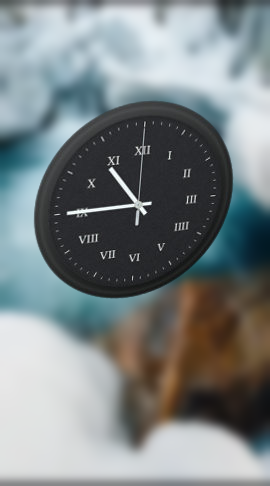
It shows h=10 m=45 s=0
